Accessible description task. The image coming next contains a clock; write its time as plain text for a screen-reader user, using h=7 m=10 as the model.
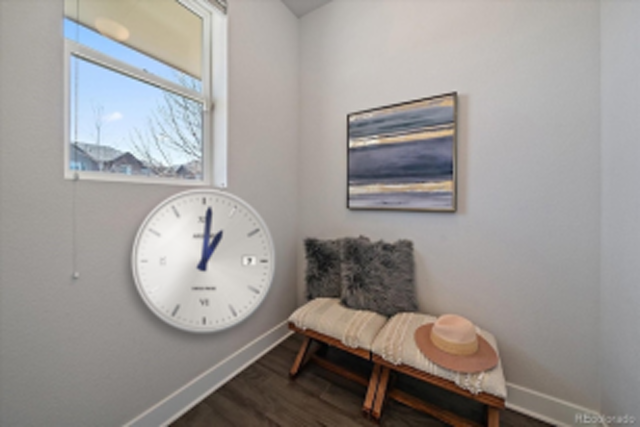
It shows h=1 m=1
